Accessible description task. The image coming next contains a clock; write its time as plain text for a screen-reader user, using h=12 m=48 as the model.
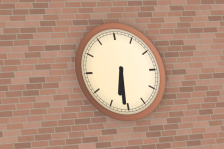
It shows h=6 m=31
